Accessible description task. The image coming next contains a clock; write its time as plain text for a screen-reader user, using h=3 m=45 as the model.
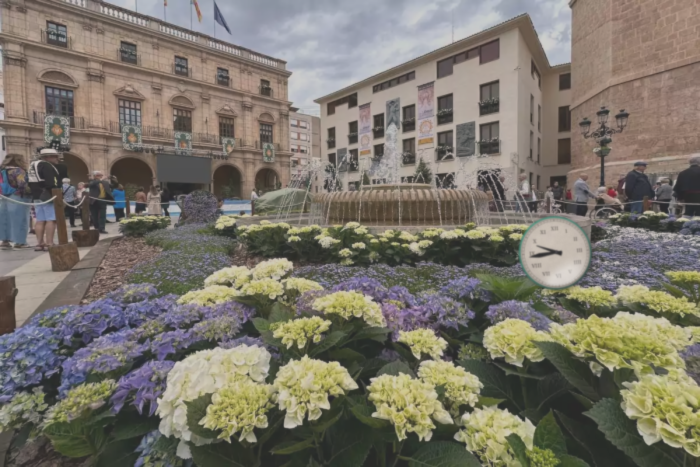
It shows h=9 m=44
